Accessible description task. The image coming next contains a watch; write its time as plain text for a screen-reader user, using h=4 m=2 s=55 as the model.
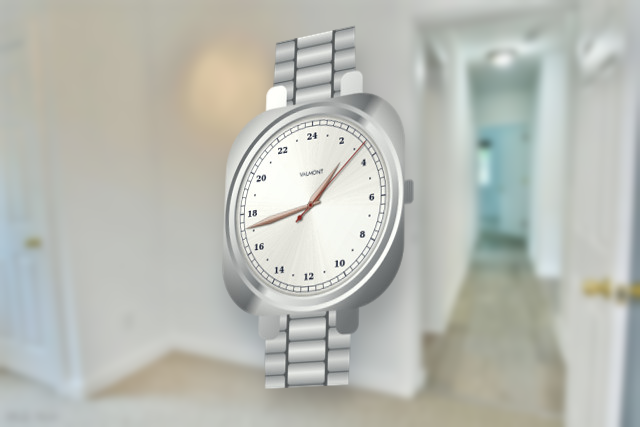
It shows h=2 m=43 s=8
